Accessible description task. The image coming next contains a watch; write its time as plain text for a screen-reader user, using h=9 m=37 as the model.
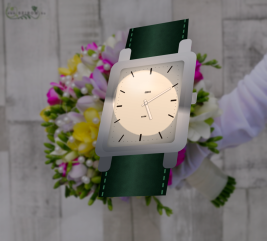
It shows h=5 m=10
